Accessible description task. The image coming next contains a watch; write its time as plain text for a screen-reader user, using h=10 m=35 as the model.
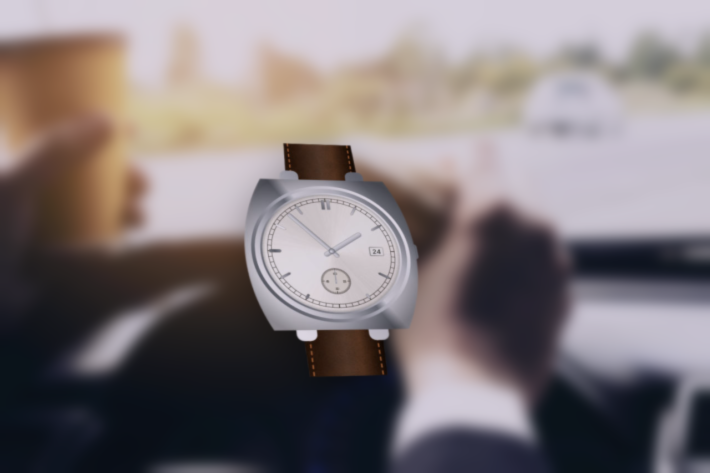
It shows h=1 m=53
